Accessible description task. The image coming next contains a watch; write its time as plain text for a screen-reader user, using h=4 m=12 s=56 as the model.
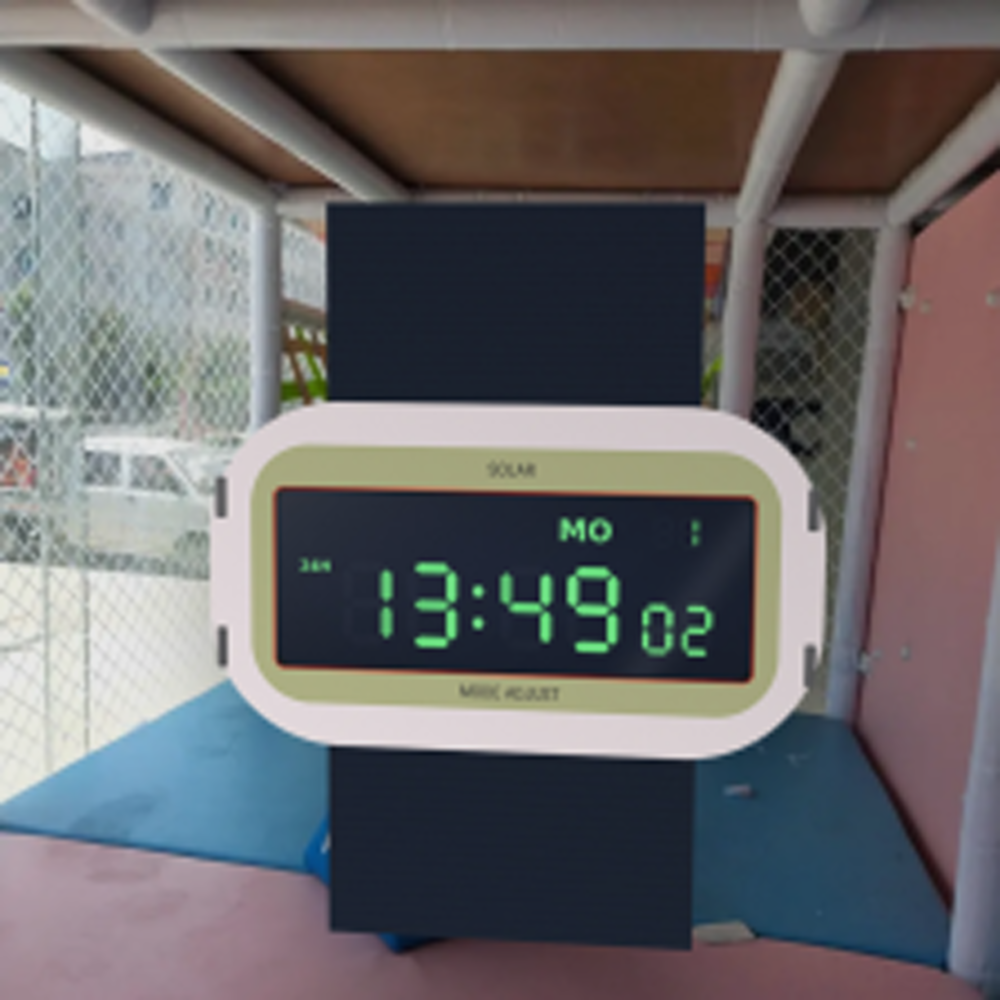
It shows h=13 m=49 s=2
